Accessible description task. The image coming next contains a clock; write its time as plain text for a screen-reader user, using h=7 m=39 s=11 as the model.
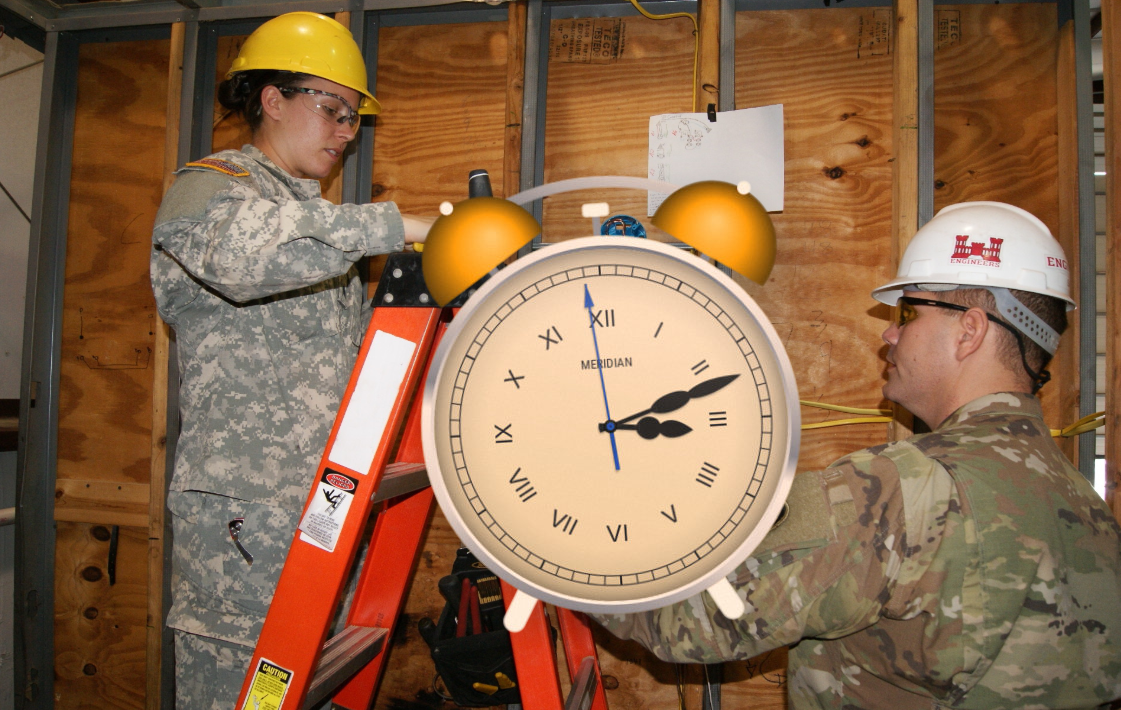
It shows h=3 m=11 s=59
